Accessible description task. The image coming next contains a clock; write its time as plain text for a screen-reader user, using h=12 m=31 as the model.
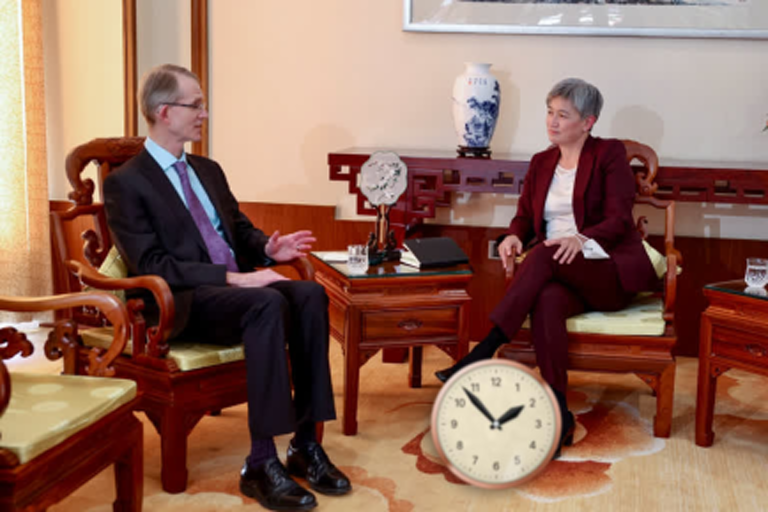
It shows h=1 m=53
